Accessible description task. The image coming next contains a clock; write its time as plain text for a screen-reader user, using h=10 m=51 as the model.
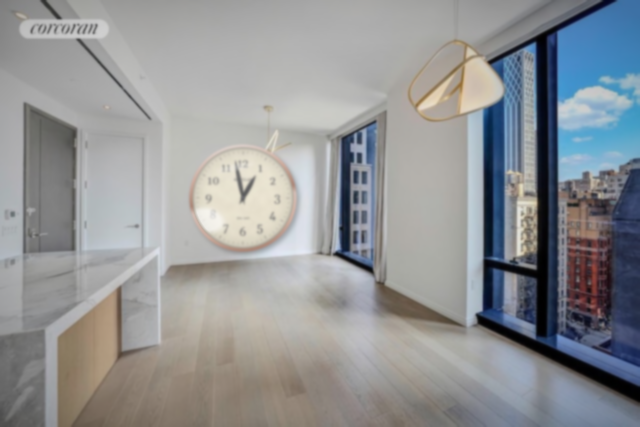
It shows h=12 m=58
